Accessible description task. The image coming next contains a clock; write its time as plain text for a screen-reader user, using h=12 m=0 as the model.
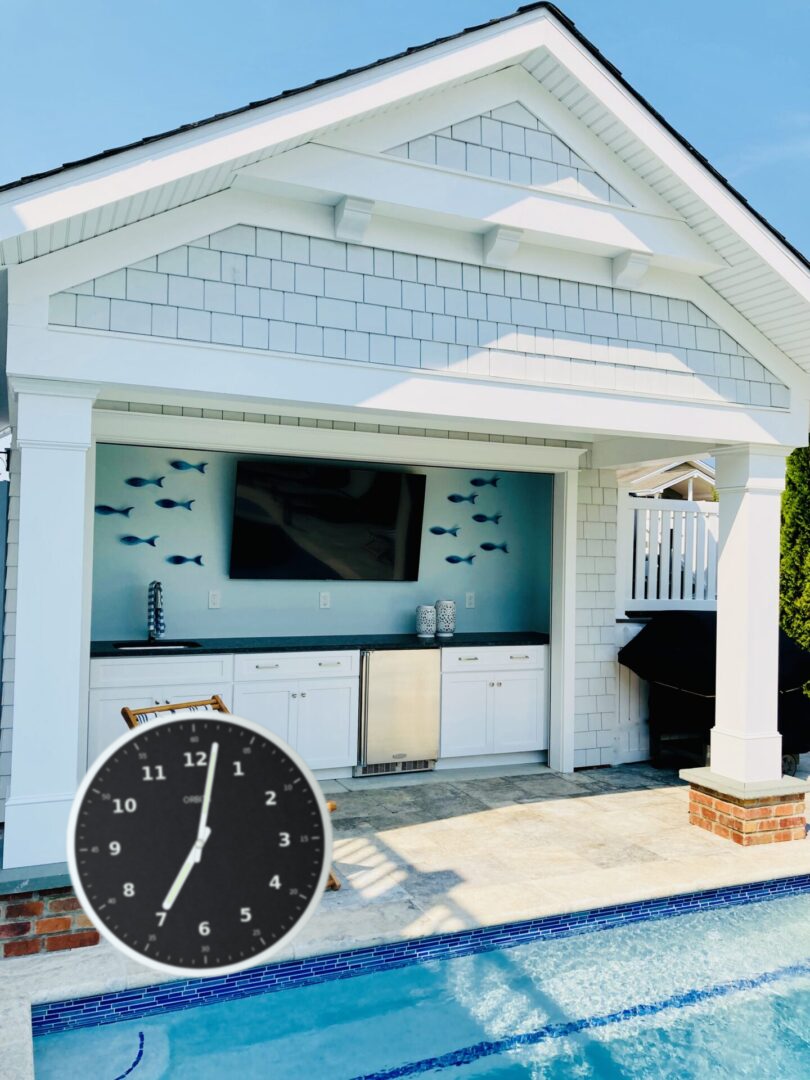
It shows h=7 m=2
